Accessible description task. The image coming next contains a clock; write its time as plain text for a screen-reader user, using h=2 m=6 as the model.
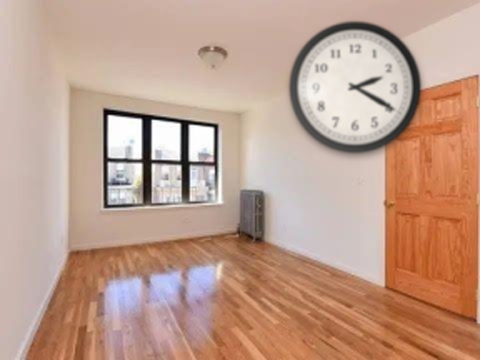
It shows h=2 m=20
